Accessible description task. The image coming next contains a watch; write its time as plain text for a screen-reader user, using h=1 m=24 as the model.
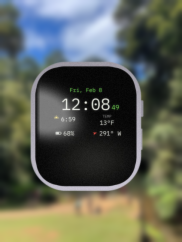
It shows h=12 m=8
